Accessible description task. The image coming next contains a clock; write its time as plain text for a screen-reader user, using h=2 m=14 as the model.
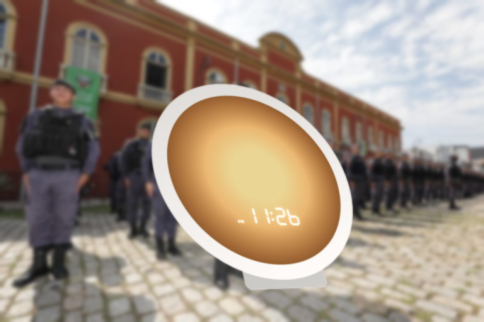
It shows h=11 m=26
